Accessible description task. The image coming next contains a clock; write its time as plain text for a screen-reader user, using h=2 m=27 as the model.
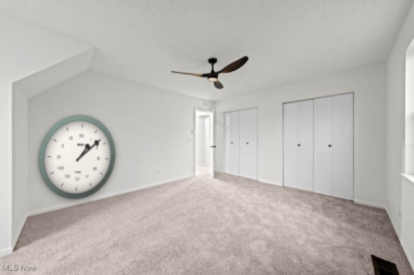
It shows h=1 m=8
